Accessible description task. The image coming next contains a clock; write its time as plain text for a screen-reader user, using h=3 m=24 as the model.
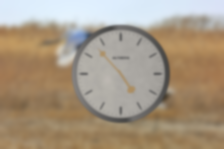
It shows h=4 m=53
